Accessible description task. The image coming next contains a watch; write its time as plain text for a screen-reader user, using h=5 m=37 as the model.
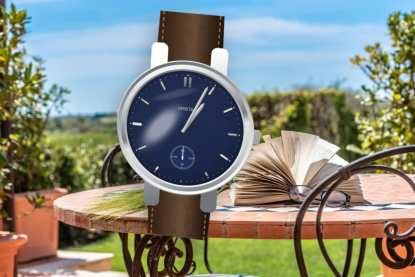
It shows h=1 m=4
